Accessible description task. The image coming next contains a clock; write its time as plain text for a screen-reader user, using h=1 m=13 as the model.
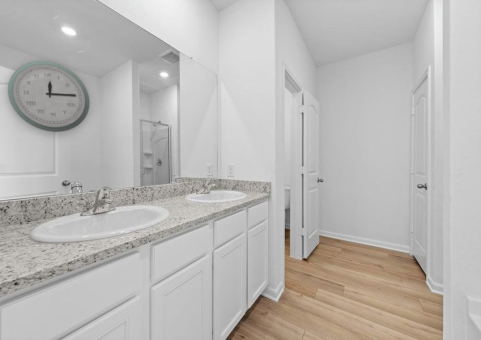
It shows h=12 m=15
